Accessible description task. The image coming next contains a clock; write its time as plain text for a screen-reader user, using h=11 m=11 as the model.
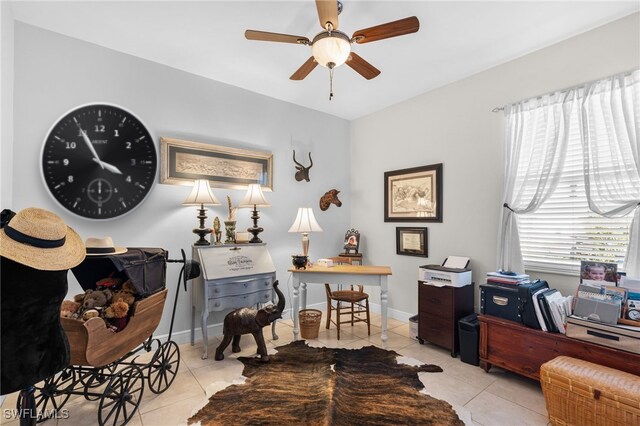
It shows h=3 m=55
